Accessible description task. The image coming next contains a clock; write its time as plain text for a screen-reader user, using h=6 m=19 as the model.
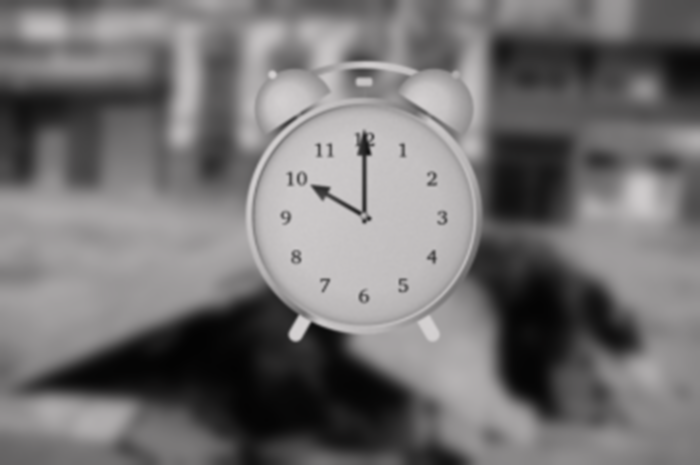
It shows h=10 m=0
